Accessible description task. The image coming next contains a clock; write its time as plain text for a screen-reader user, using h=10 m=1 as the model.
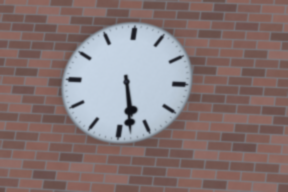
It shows h=5 m=28
